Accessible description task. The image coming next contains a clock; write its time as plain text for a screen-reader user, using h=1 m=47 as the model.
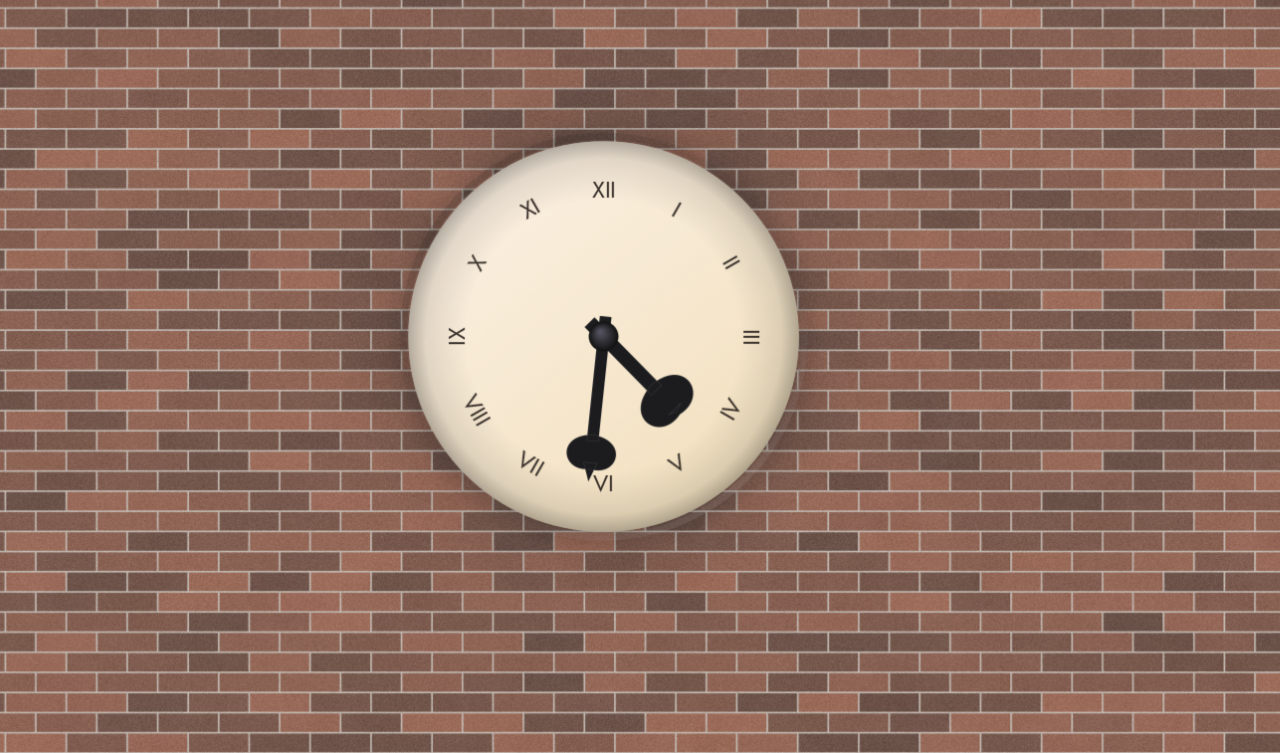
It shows h=4 m=31
